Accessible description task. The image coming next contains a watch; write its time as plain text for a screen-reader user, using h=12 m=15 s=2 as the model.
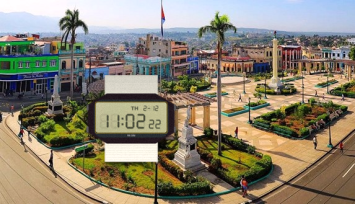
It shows h=11 m=2 s=22
